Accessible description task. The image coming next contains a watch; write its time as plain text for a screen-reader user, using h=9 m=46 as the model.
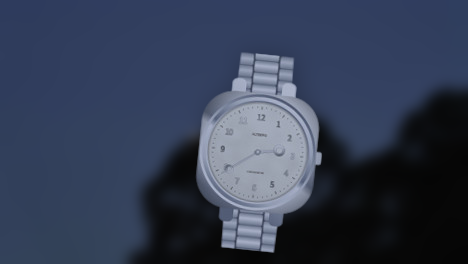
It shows h=2 m=39
